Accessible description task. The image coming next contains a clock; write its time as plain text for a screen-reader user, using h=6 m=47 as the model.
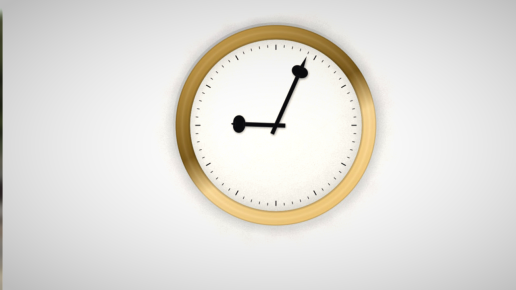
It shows h=9 m=4
